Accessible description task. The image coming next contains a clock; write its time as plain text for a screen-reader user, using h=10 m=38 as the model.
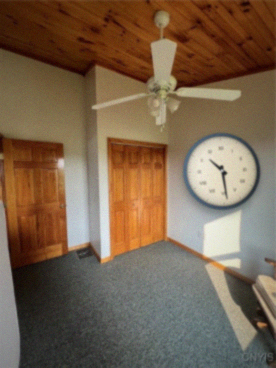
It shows h=10 m=29
